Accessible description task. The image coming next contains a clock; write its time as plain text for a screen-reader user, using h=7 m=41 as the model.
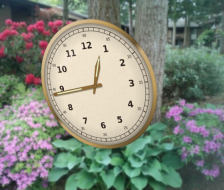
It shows h=12 m=44
